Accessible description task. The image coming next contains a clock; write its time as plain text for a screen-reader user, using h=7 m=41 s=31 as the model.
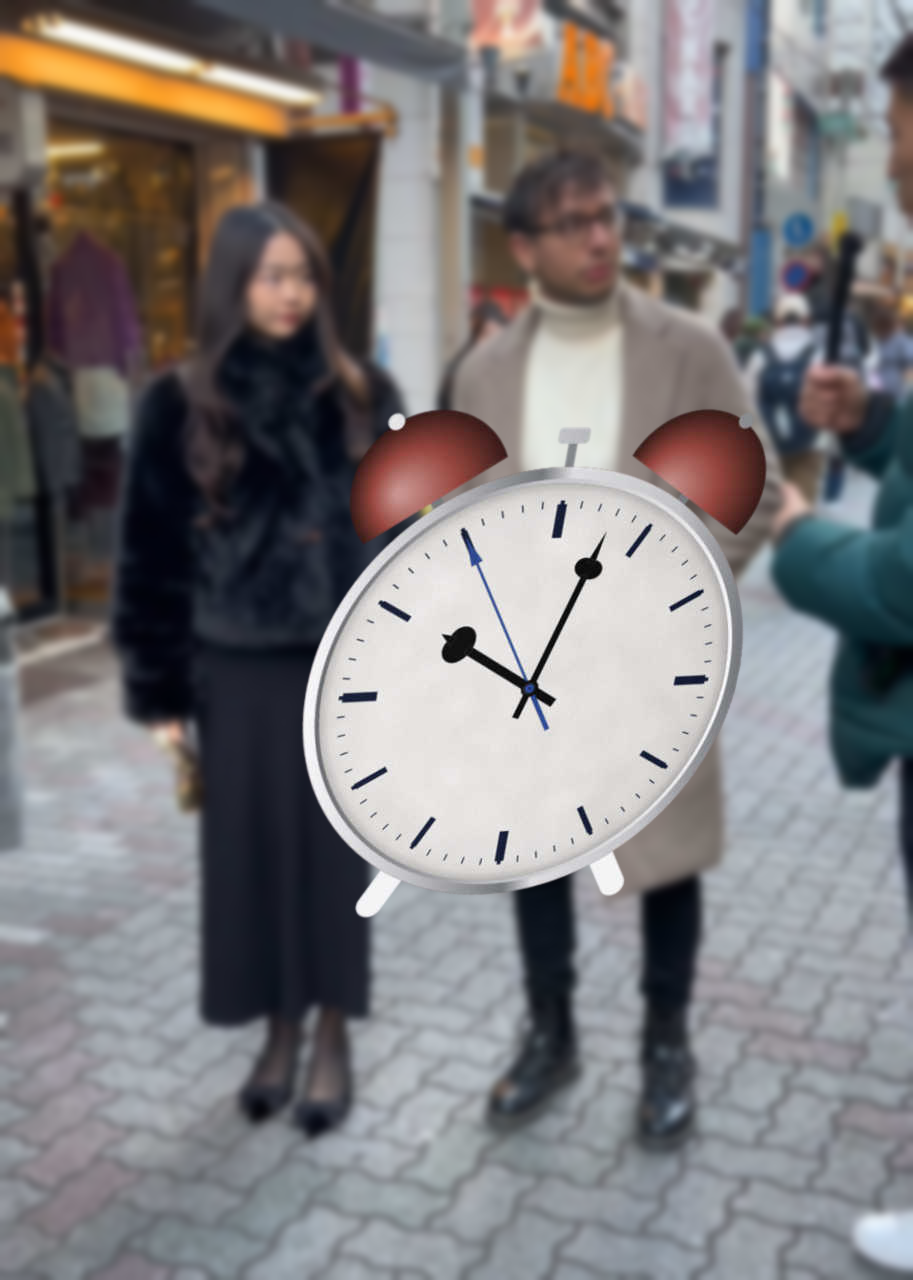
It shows h=10 m=2 s=55
